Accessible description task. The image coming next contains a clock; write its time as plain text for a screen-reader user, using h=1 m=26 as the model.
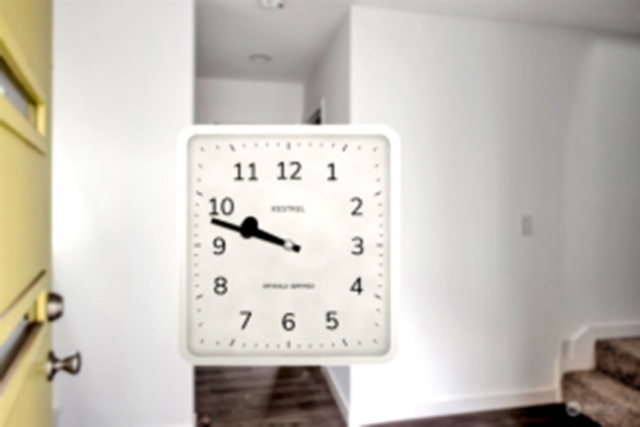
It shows h=9 m=48
